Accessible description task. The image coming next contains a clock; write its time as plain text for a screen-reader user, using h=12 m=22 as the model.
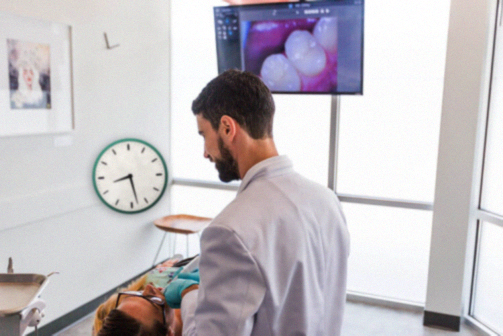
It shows h=8 m=28
